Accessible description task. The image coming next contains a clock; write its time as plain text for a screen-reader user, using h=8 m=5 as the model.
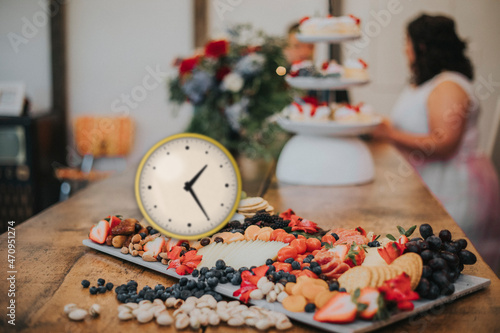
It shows h=1 m=25
